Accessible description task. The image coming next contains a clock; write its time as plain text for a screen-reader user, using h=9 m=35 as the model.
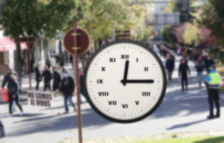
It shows h=12 m=15
